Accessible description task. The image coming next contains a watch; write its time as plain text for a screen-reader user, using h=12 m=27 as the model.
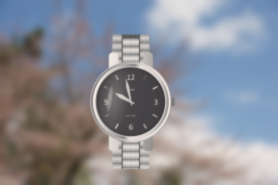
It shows h=9 m=58
